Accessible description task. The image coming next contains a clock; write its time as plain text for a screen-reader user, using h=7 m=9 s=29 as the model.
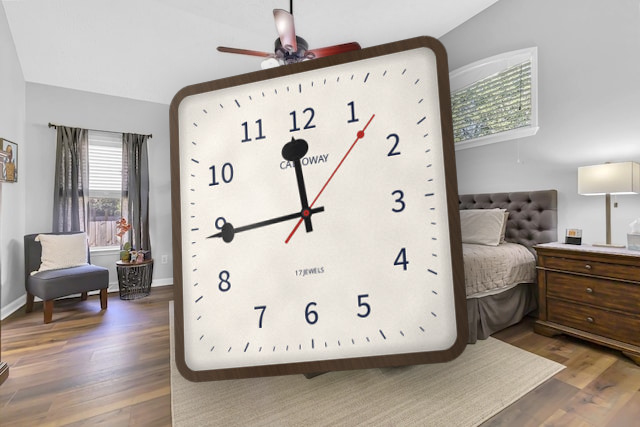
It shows h=11 m=44 s=7
